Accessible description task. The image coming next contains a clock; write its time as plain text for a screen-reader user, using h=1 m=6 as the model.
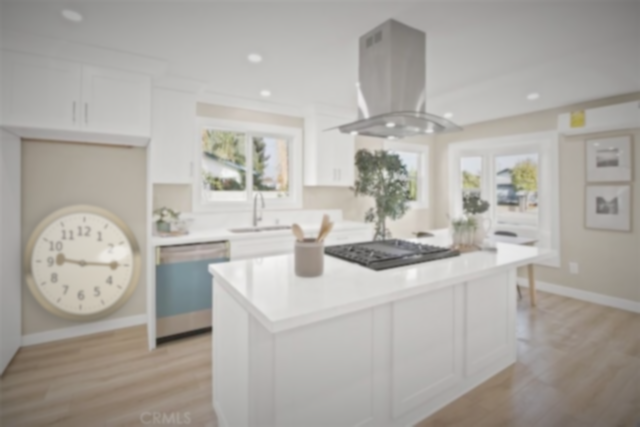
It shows h=9 m=15
